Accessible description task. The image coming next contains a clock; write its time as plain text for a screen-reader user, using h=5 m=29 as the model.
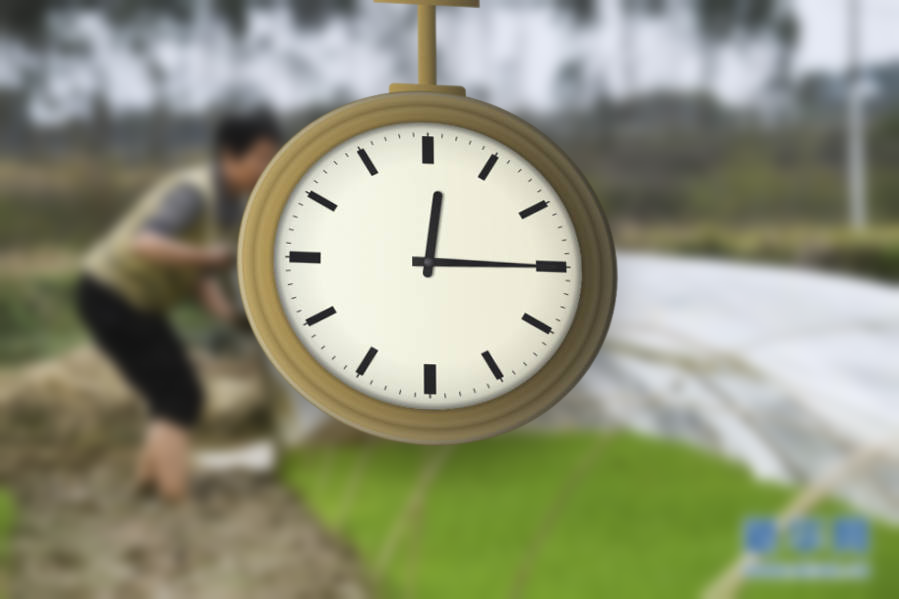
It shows h=12 m=15
